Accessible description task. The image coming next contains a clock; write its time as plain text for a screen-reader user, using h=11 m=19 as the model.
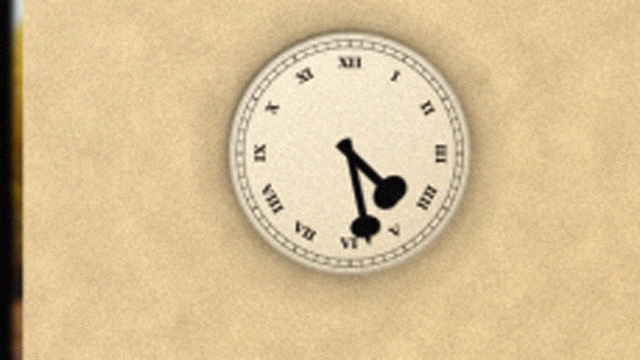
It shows h=4 m=28
